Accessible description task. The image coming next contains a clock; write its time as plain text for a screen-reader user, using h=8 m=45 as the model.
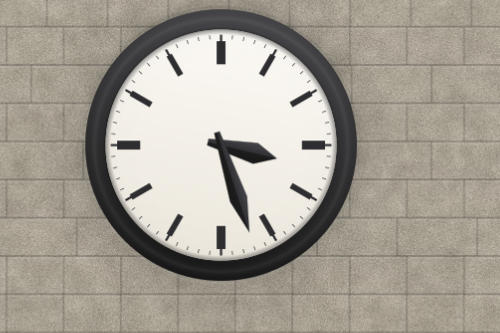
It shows h=3 m=27
